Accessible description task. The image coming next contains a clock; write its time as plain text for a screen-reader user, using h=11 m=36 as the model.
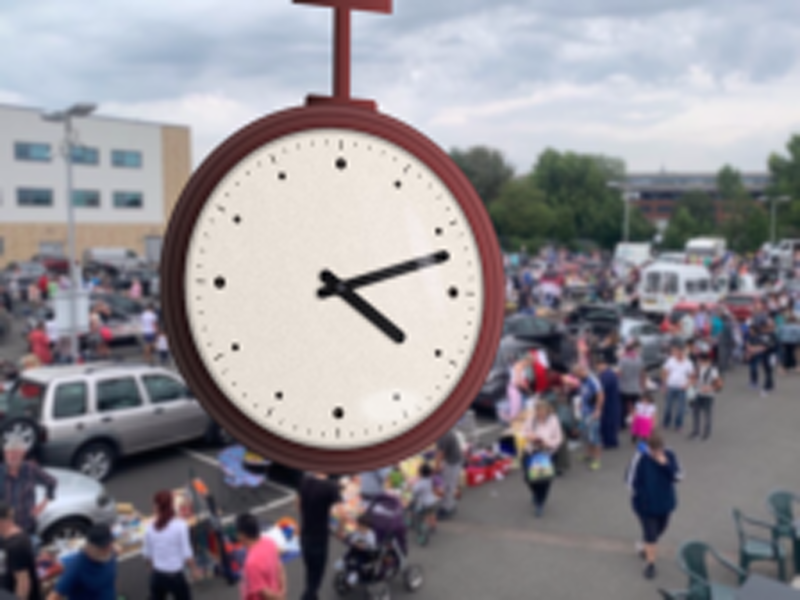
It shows h=4 m=12
